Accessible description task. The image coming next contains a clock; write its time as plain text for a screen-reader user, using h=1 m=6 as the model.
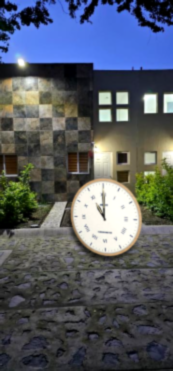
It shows h=11 m=0
